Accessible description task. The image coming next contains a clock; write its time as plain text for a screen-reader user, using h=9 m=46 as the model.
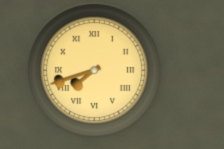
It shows h=7 m=42
